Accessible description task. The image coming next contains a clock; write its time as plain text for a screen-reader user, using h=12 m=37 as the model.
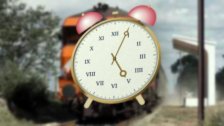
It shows h=5 m=4
